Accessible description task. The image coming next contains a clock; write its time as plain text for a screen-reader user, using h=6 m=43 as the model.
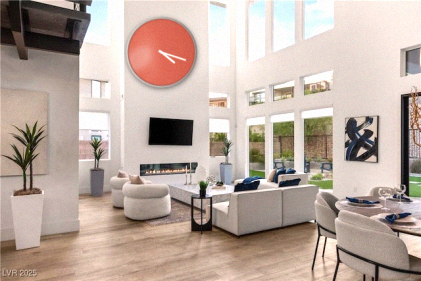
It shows h=4 m=18
